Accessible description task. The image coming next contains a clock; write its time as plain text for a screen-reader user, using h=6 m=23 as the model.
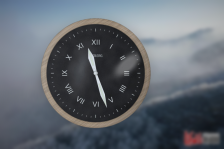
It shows h=11 m=27
